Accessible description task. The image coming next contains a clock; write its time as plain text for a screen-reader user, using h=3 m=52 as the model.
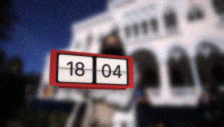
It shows h=18 m=4
